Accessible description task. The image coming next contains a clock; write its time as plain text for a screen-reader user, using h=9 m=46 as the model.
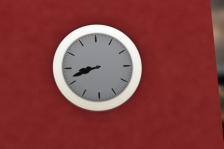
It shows h=8 m=42
